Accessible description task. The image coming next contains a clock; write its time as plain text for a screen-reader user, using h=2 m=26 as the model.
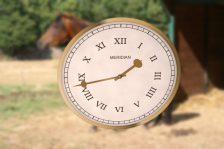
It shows h=1 m=43
